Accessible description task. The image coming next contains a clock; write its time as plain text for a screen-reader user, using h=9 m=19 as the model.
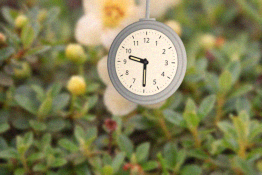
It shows h=9 m=30
